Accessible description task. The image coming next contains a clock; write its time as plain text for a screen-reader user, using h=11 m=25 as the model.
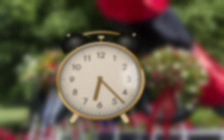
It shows h=6 m=23
